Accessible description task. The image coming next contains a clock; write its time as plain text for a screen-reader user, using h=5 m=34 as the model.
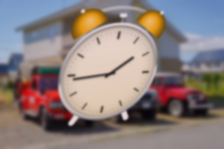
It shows h=1 m=44
